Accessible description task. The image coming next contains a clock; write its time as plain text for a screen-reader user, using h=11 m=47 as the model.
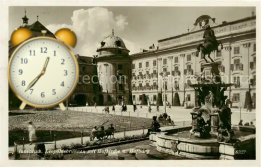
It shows h=12 m=37
